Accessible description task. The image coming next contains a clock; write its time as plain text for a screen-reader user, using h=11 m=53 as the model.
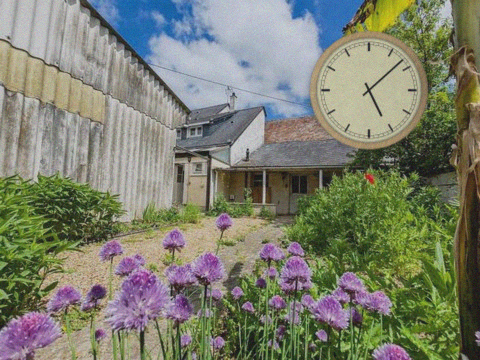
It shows h=5 m=8
